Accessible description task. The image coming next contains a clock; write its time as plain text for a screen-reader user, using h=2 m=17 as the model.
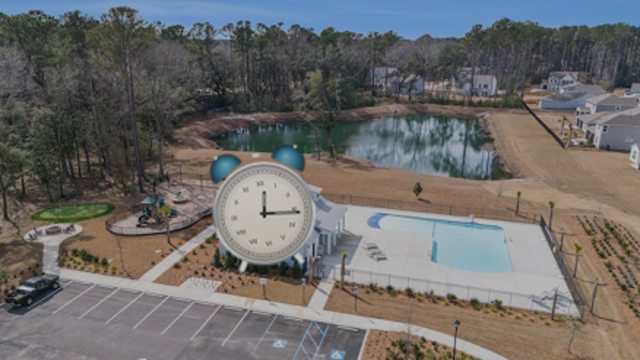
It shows h=12 m=16
